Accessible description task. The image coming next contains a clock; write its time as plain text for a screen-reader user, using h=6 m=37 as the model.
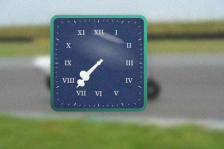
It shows h=7 m=37
